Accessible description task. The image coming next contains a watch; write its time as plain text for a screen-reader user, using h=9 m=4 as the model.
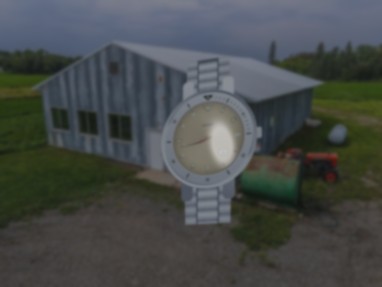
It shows h=8 m=43
